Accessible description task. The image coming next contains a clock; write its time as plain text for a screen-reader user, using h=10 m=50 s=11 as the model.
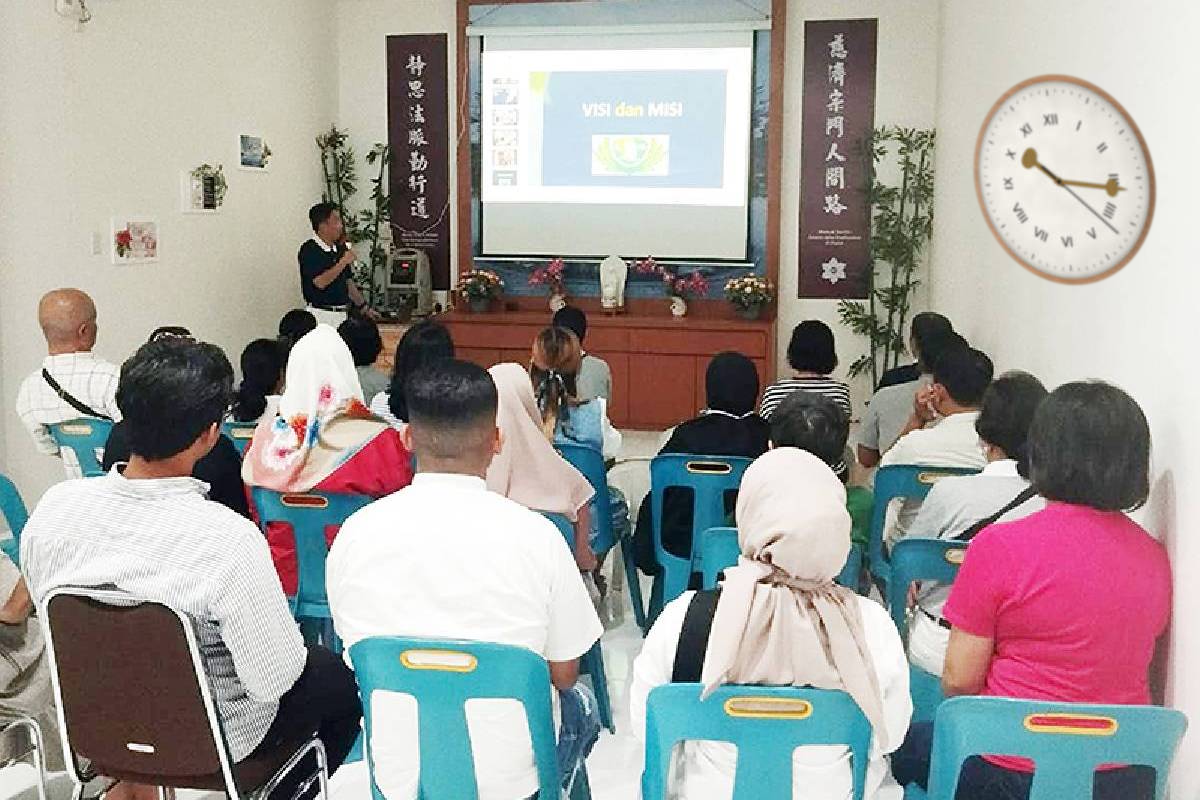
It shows h=10 m=16 s=22
